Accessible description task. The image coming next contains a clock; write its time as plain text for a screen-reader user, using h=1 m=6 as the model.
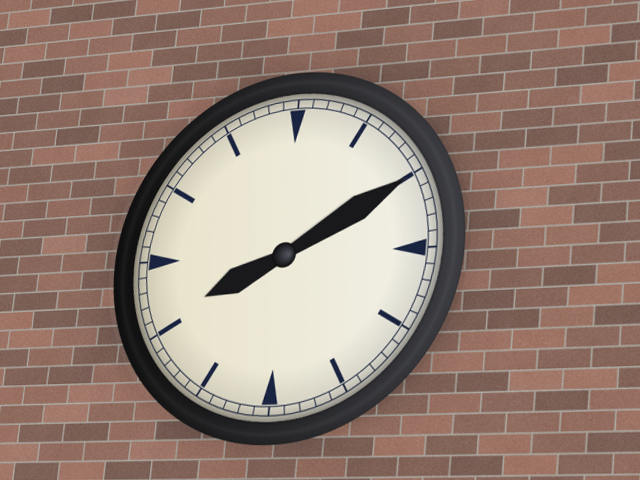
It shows h=8 m=10
